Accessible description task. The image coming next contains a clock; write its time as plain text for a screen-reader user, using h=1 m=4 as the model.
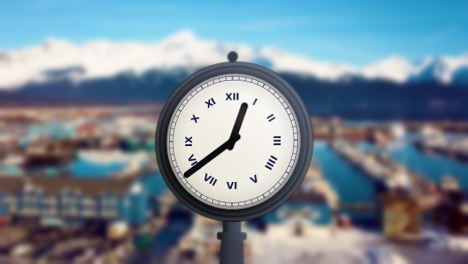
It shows h=12 m=39
